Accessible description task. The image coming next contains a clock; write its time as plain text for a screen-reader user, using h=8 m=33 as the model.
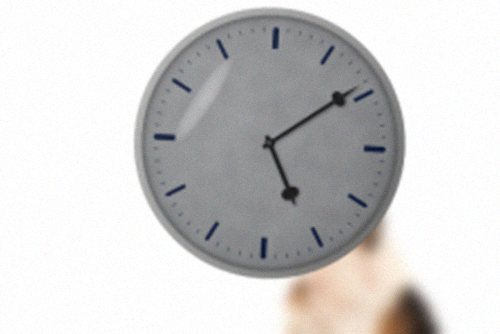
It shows h=5 m=9
